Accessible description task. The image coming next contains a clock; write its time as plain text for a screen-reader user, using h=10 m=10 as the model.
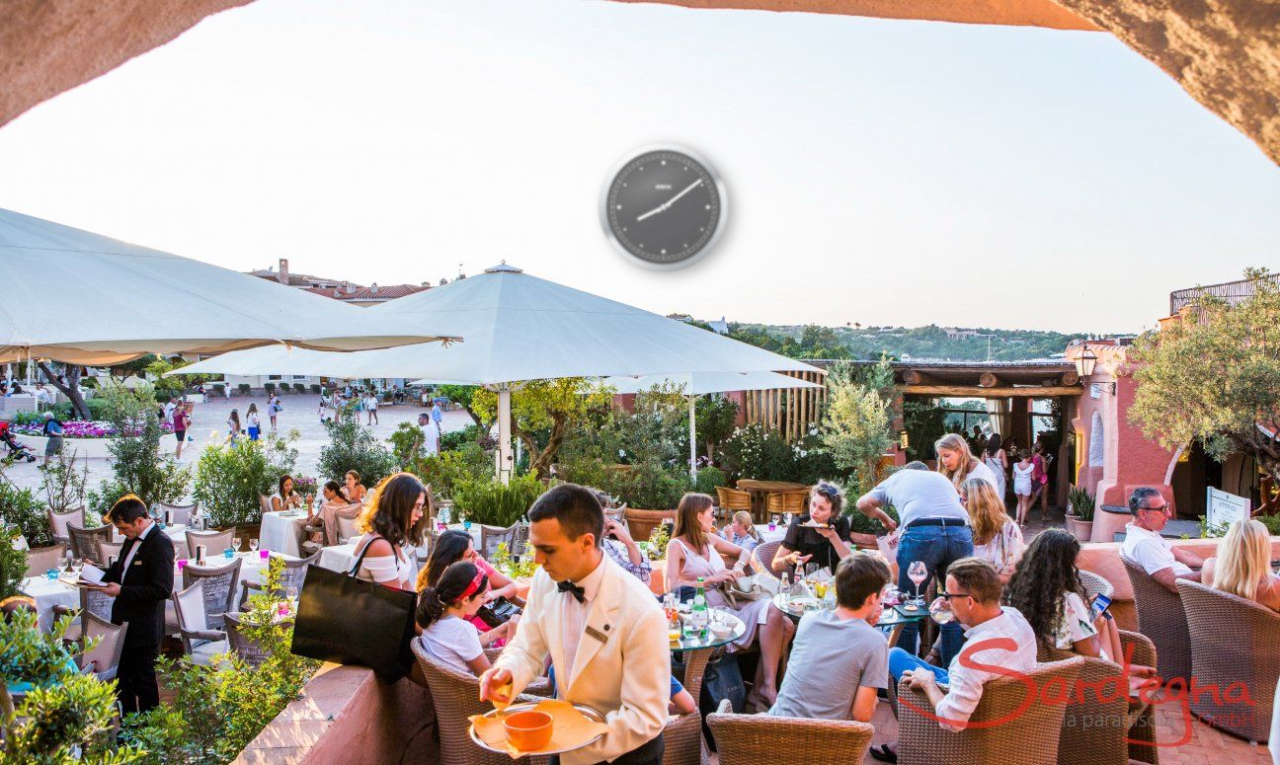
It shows h=8 m=9
